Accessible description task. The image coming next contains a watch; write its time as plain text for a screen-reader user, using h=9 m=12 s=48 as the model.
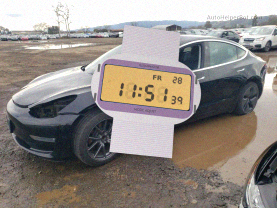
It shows h=11 m=51 s=39
